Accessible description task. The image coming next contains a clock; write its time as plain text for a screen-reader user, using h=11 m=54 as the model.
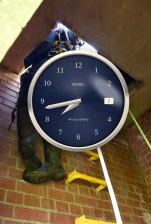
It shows h=7 m=43
